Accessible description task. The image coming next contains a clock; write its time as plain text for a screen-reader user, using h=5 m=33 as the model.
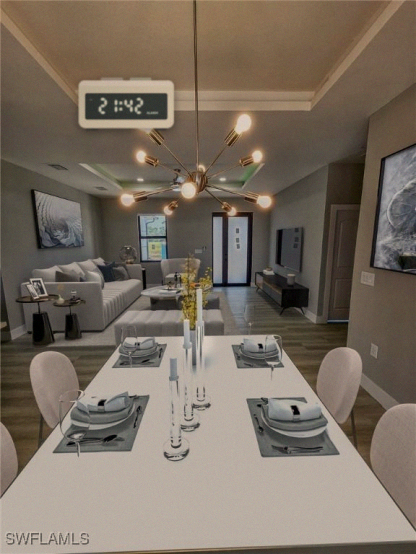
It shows h=21 m=42
